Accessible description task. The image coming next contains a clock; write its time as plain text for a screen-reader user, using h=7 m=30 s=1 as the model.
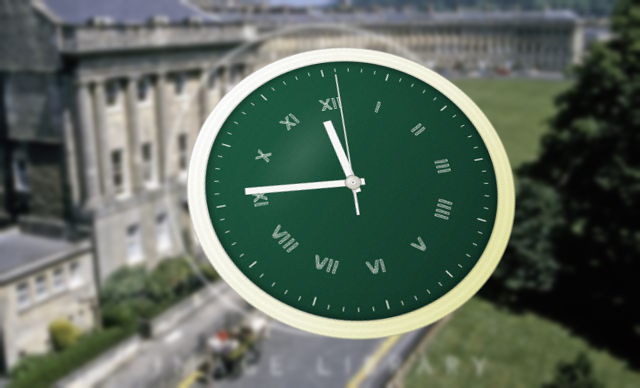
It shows h=11 m=46 s=1
